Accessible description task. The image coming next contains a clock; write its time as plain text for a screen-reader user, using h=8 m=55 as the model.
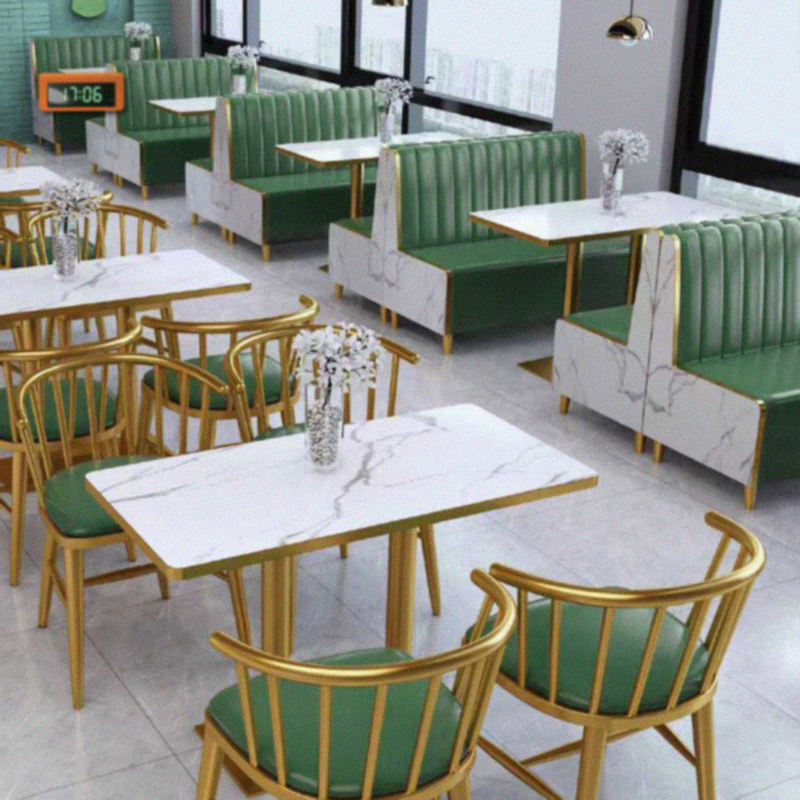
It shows h=17 m=6
